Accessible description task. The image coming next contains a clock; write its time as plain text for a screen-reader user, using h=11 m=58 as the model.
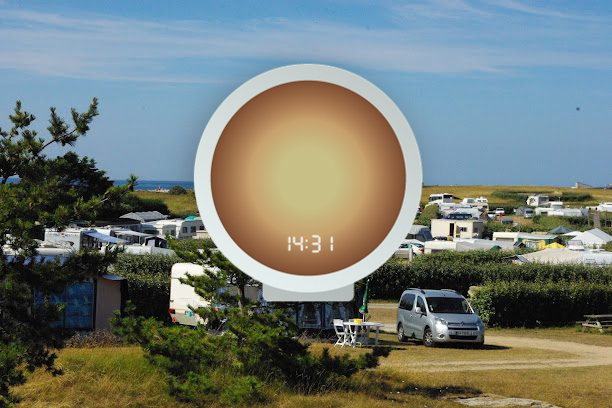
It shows h=14 m=31
